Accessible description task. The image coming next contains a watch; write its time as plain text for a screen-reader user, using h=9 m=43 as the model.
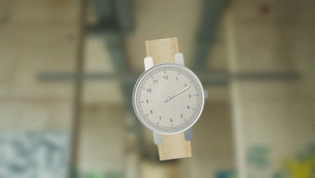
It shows h=2 m=11
